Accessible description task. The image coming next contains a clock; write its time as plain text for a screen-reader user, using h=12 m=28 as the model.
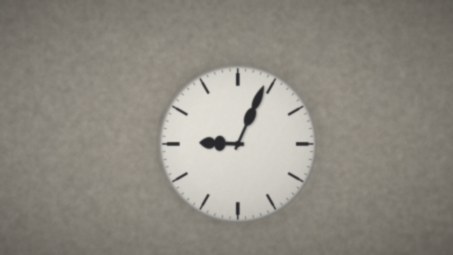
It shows h=9 m=4
